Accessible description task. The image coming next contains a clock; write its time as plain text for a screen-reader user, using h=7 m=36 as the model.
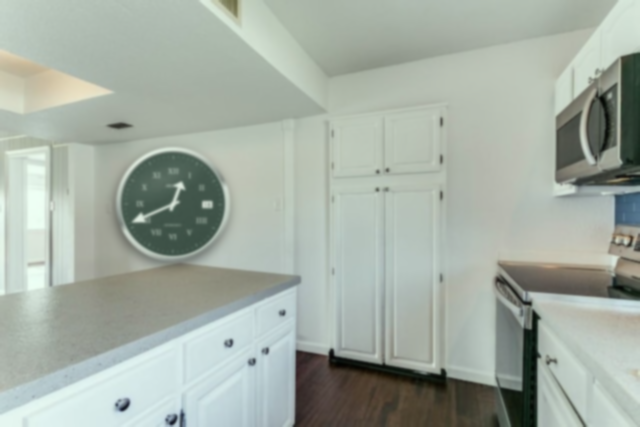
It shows h=12 m=41
